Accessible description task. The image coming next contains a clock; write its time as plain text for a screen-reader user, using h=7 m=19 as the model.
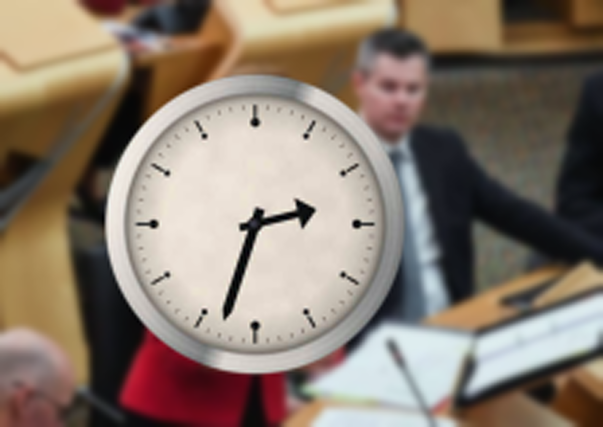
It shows h=2 m=33
